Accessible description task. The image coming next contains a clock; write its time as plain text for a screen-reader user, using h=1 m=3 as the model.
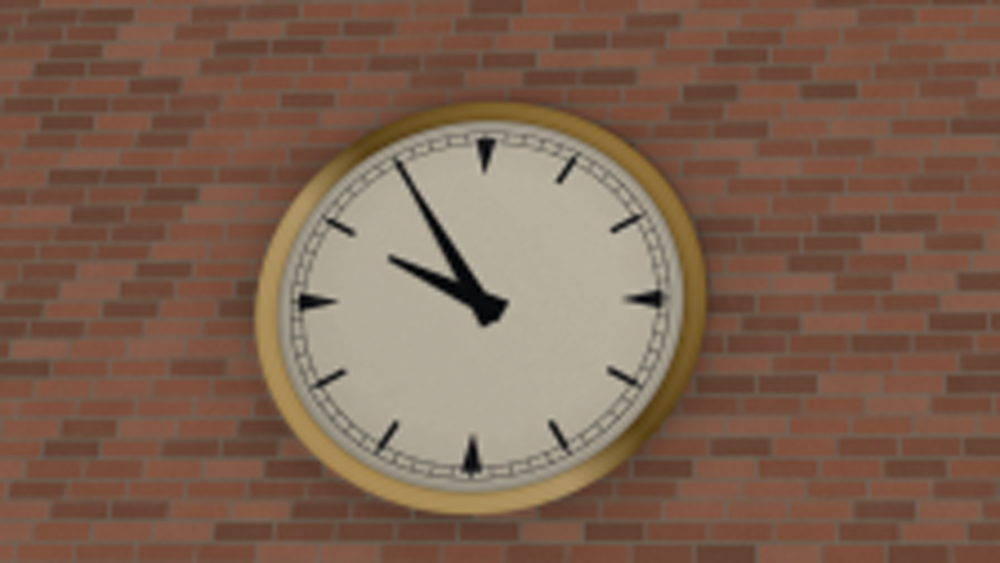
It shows h=9 m=55
